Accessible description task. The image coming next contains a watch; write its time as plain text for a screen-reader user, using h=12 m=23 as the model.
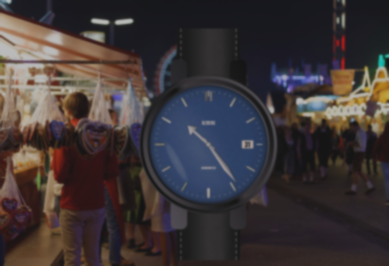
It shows h=10 m=24
